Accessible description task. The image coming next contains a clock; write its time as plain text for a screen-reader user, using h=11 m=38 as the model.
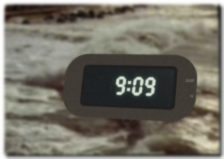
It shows h=9 m=9
